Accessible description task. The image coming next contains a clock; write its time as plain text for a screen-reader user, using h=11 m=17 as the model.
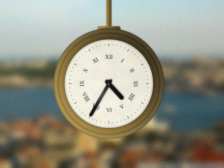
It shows h=4 m=35
